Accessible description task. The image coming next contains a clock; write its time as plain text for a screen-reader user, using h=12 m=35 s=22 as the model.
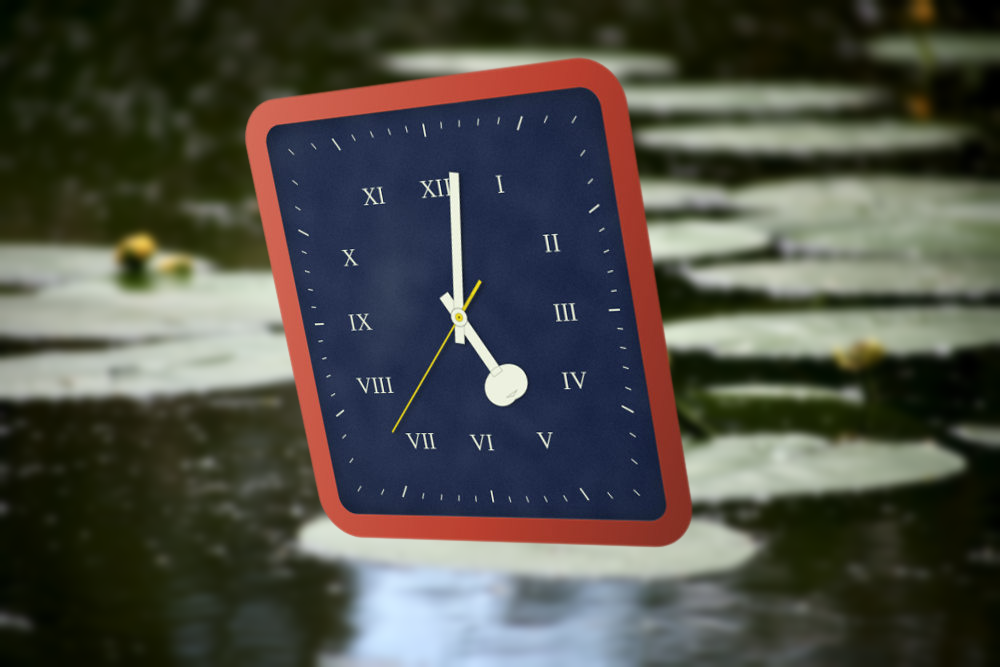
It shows h=5 m=1 s=37
